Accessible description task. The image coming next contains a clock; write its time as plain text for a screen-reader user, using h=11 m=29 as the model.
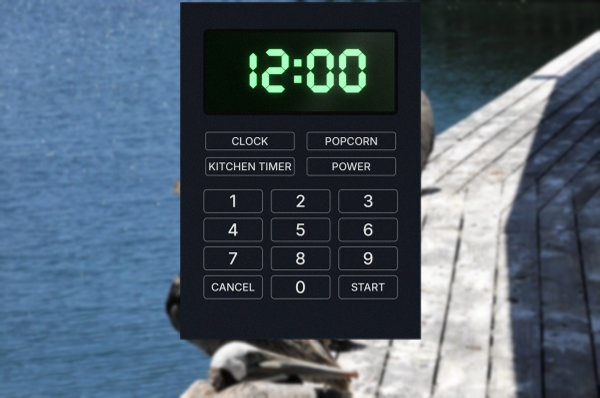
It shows h=12 m=0
